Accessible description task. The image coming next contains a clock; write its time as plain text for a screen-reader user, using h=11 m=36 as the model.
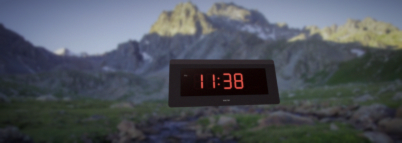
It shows h=11 m=38
